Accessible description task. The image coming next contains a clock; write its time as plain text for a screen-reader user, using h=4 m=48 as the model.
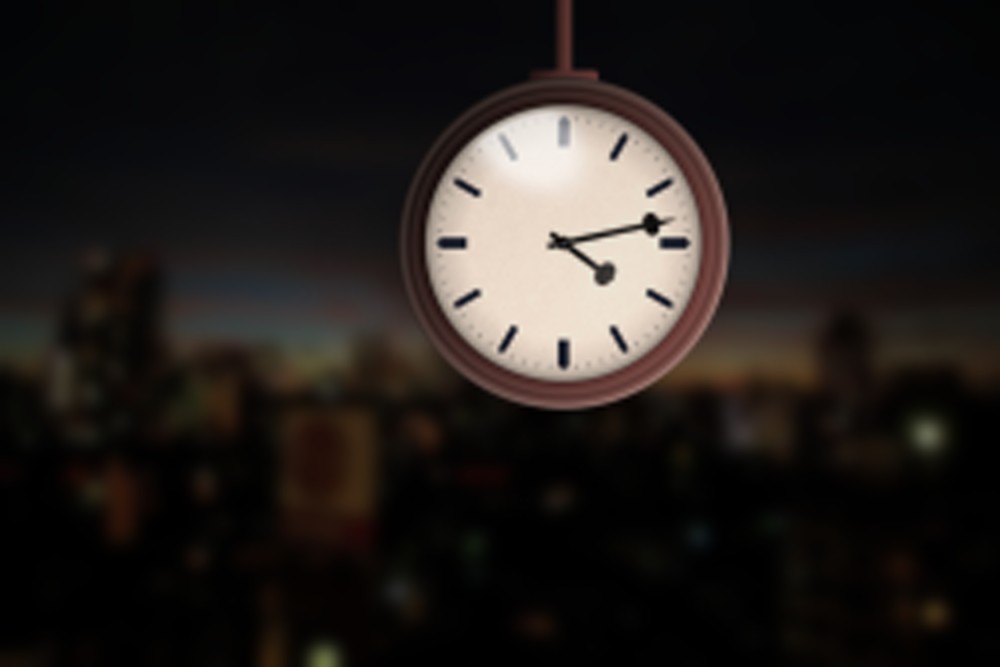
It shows h=4 m=13
